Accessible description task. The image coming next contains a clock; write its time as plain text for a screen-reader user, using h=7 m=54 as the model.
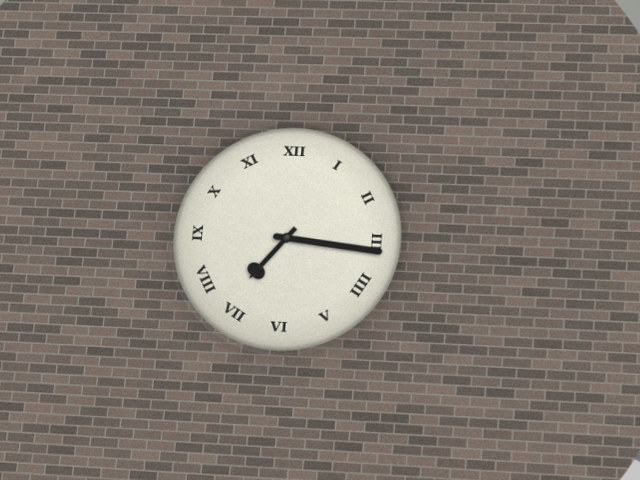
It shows h=7 m=16
